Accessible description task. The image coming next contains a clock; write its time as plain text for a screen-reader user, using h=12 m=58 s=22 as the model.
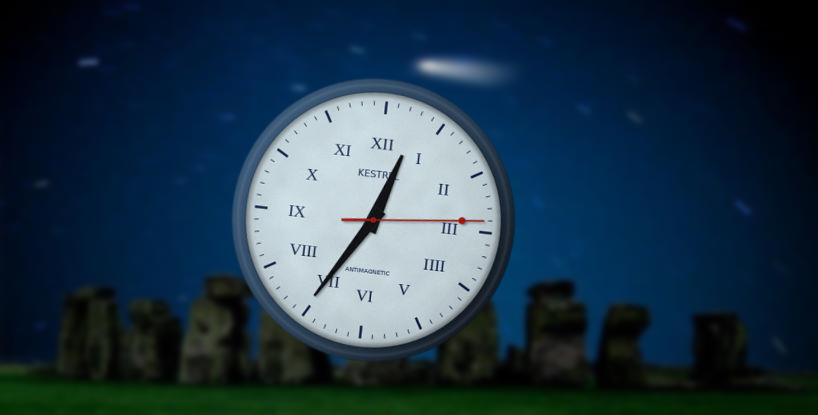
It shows h=12 m=35 s=14
